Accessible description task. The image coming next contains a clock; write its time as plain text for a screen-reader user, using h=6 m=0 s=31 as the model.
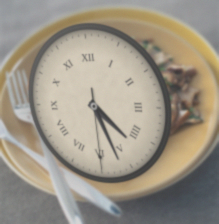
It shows h=4 m=26 s=30
